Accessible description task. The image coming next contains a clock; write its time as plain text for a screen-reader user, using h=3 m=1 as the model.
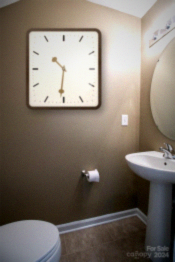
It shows h=10 m=31
